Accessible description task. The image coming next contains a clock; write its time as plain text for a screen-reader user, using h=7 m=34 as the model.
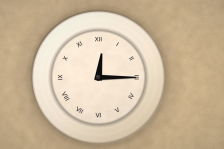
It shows h=12 m=15
